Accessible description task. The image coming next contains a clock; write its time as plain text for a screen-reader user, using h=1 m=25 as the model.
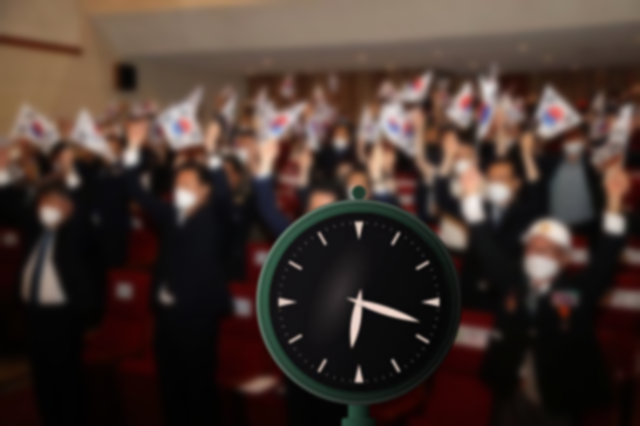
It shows h=6 m=18
